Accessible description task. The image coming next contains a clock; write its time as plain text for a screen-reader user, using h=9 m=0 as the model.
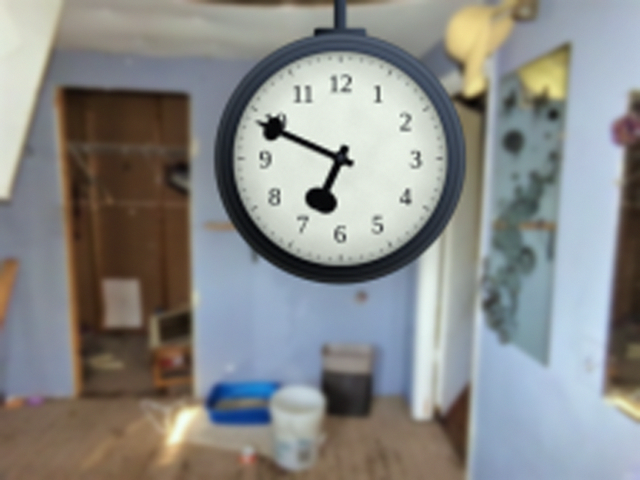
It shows h=6 m=49
